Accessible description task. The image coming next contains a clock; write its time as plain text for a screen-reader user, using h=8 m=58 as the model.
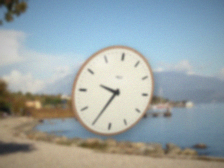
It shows h=9 m=35
